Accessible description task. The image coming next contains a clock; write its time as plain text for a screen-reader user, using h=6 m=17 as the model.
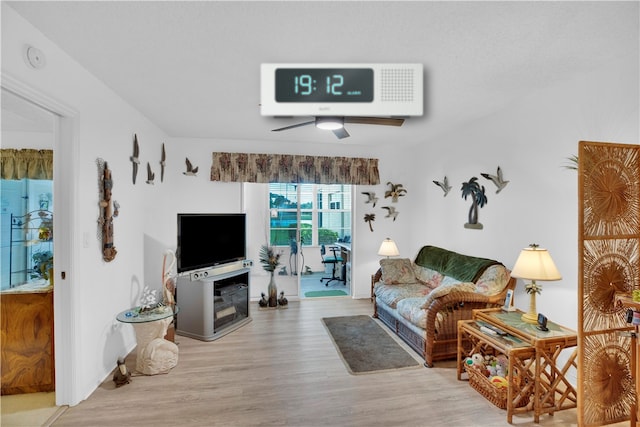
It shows h=19 m=12
